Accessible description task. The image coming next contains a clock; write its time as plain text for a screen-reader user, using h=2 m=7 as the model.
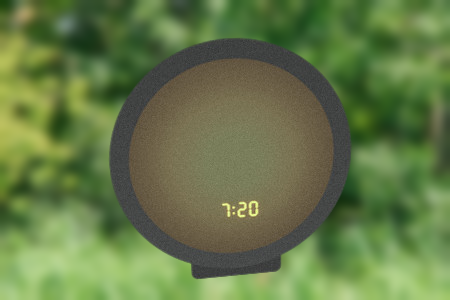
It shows h=7 m=20
